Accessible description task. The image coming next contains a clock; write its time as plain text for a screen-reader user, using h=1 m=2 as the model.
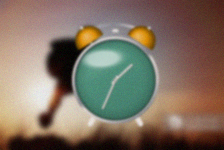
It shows h=1 m=34
